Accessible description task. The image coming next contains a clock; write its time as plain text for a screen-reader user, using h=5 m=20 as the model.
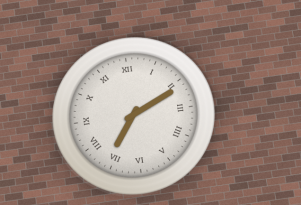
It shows h=7 m=11
